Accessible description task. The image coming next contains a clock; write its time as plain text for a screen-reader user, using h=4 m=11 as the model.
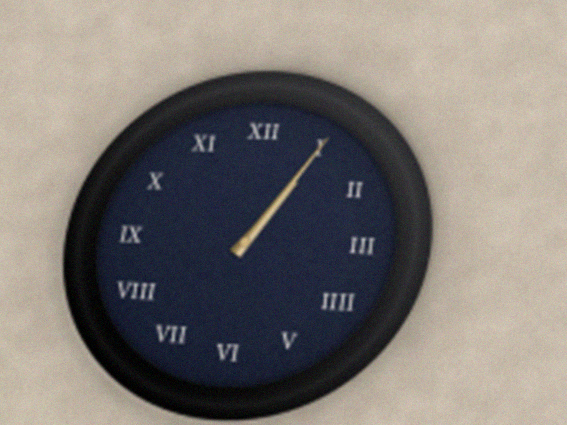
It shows h=1 m=5
